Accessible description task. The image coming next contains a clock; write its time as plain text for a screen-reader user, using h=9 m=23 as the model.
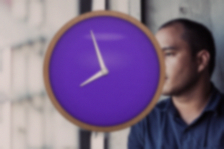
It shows h=7 m=57
